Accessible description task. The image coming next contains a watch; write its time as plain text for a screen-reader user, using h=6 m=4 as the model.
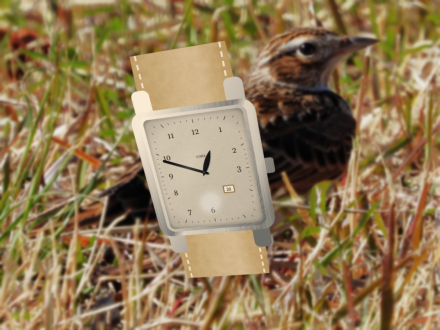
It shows h=12 m=49
